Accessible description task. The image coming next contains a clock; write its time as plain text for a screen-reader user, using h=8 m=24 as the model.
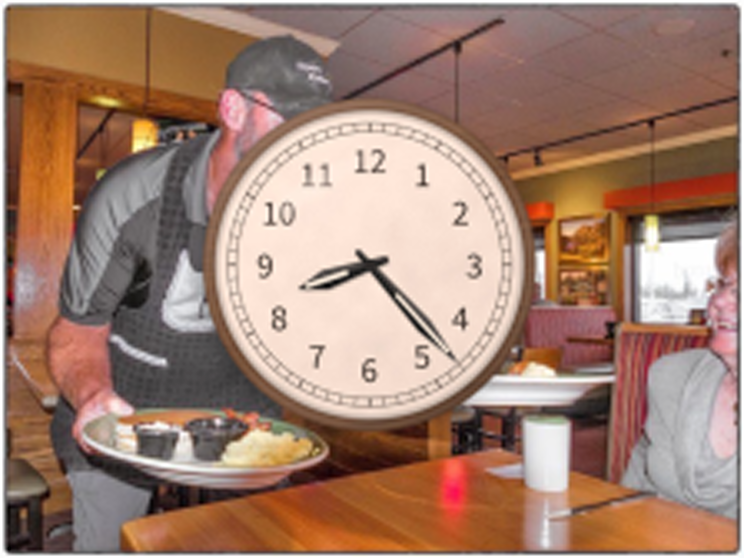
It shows h=8 m=23
